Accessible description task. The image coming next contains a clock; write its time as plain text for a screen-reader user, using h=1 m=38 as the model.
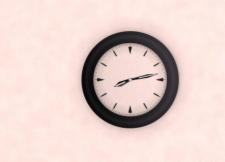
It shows h=8 m=13
